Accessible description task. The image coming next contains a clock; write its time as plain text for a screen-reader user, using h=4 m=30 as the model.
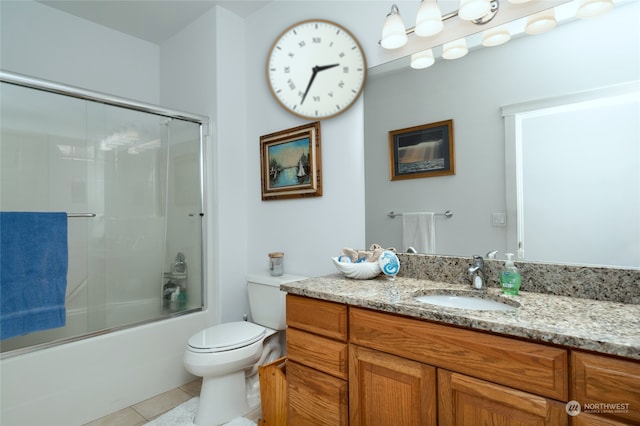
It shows h=2 m=34
